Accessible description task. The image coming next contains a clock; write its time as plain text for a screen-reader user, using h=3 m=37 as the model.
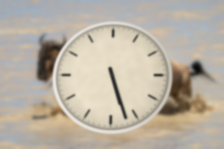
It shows h=5 m=27
